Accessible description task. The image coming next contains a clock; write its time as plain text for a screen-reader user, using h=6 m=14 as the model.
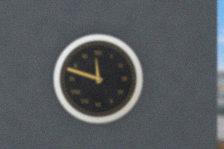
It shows h=11 m=48
